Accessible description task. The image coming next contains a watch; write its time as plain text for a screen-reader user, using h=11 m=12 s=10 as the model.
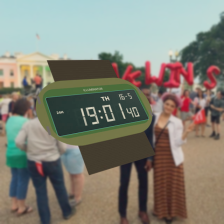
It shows h=19 m=1 s=40
